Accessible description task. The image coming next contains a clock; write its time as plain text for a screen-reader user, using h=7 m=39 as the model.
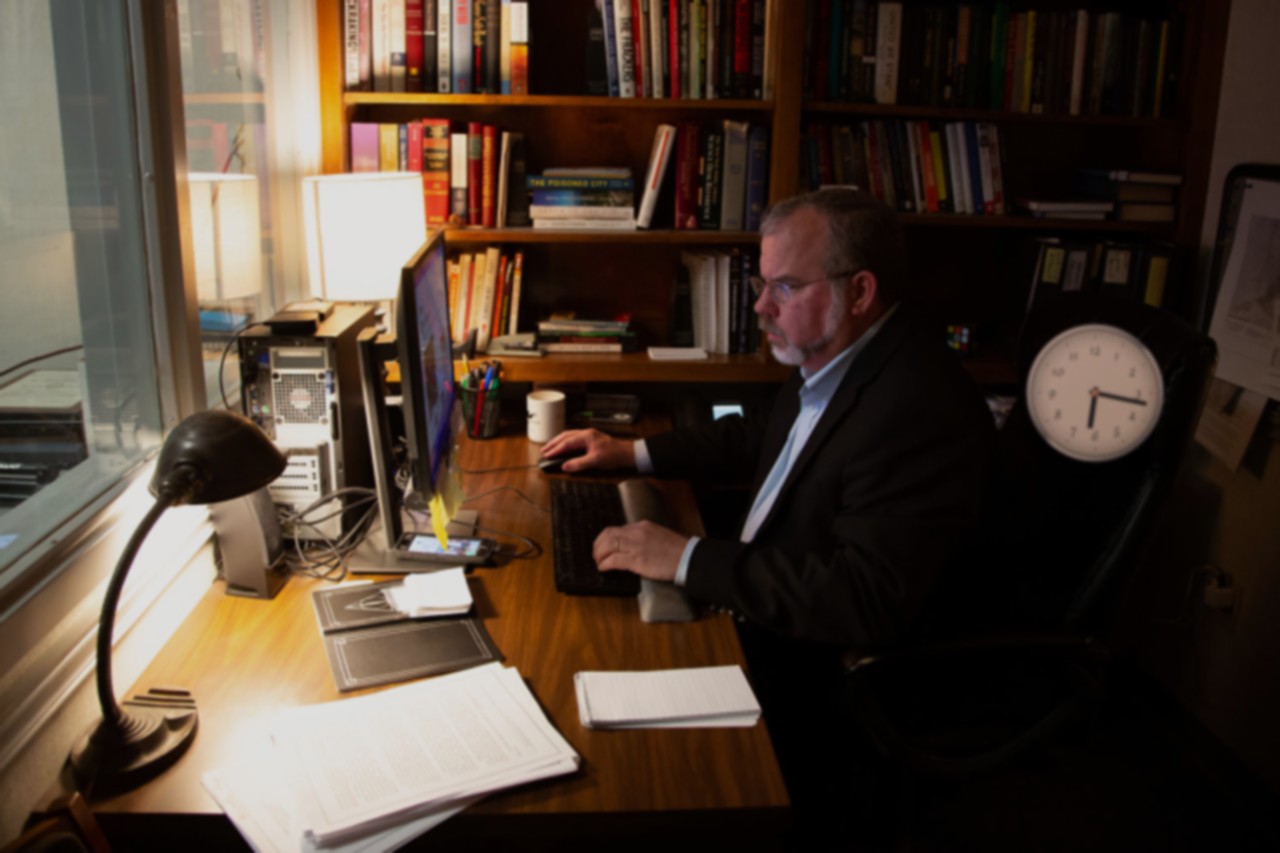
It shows h=6 m=17
